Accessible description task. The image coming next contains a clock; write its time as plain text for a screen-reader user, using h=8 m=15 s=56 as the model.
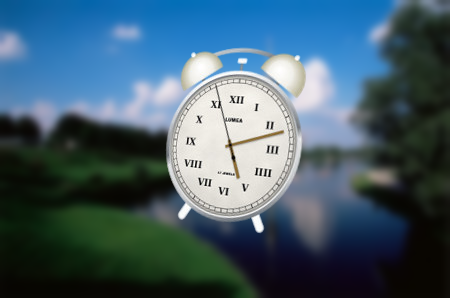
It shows h=5 m=11 s=56
